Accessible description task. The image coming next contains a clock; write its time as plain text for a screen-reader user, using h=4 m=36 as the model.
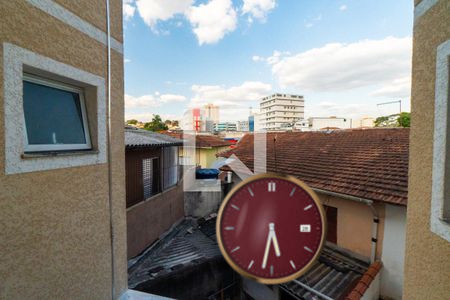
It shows h=5 m=32
